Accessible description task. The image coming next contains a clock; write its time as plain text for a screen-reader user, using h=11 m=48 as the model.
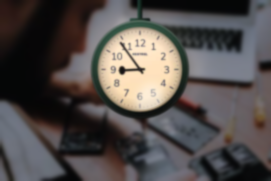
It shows h=8 m=54
